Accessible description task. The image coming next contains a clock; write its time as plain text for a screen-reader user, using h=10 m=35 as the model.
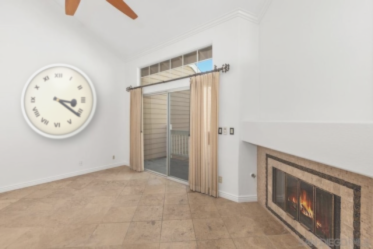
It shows h=3 m=21
